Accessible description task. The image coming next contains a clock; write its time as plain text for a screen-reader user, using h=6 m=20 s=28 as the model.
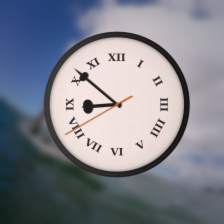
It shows h=8 m=51 s=40
